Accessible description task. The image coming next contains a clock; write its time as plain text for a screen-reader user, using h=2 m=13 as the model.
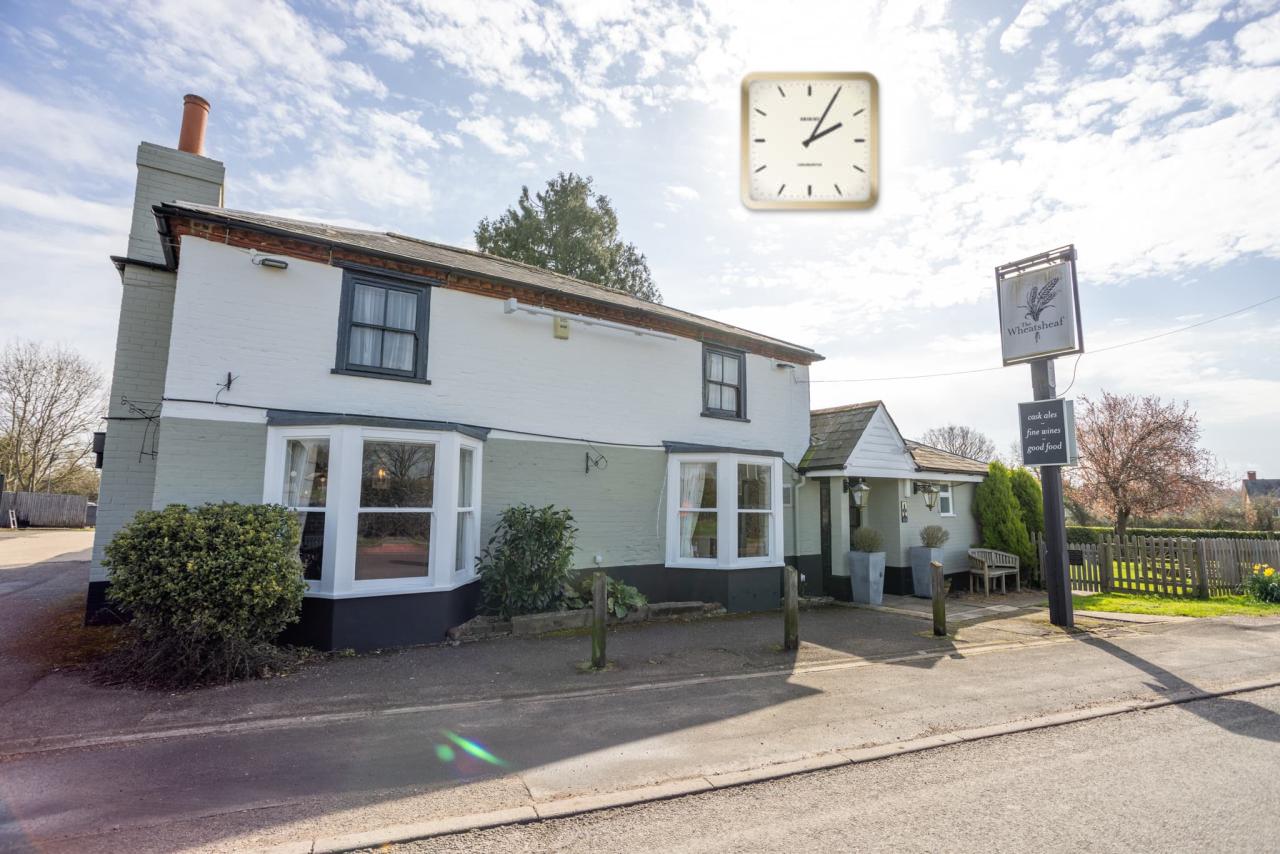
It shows h=2 m=5
